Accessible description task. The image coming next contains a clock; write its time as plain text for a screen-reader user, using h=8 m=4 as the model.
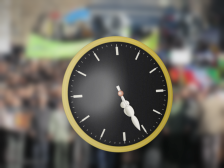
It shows h=5 m=26
